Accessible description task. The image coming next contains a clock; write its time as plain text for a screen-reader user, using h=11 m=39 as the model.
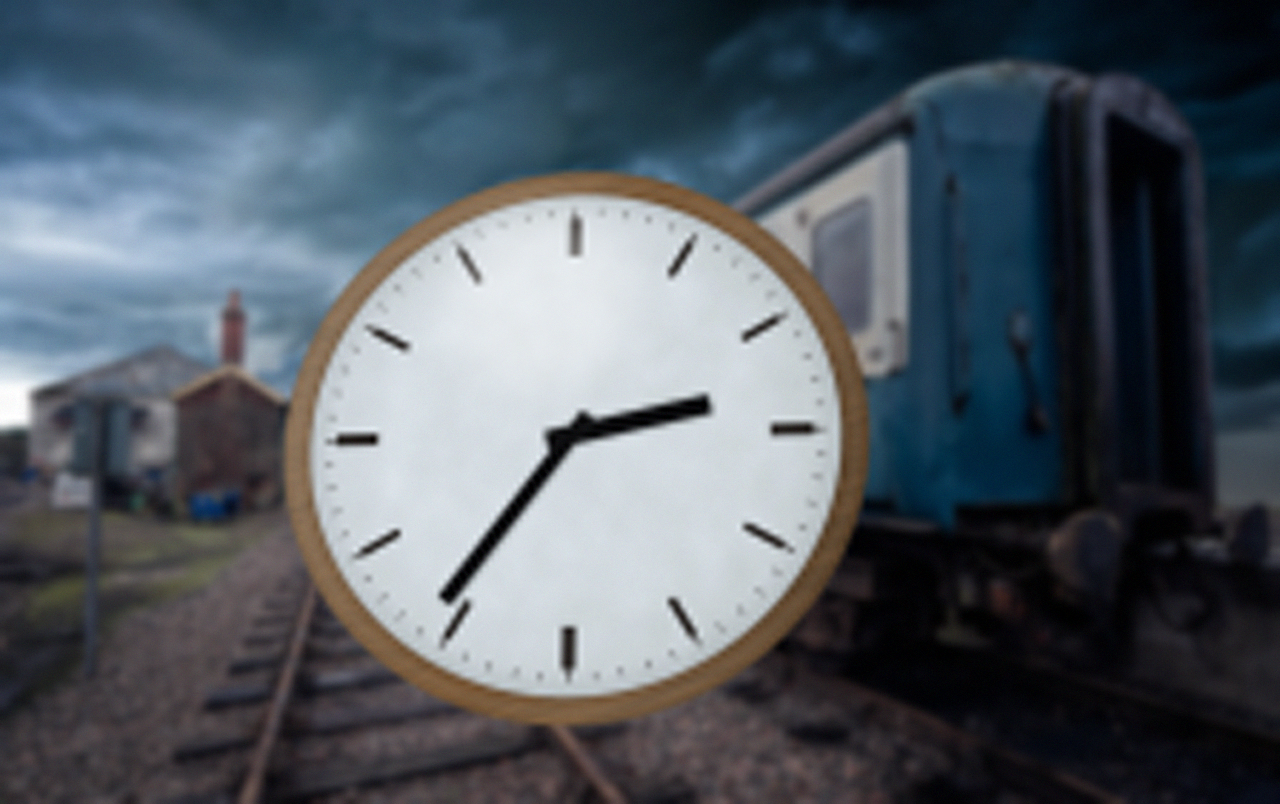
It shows h=2 m=36
